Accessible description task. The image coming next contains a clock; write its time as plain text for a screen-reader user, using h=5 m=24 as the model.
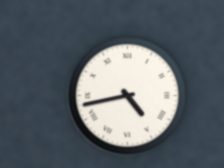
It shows h=4 m=43
